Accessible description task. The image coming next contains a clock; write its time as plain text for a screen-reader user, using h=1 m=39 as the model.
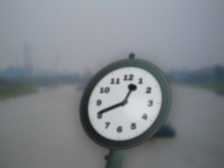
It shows h=12 m=41
